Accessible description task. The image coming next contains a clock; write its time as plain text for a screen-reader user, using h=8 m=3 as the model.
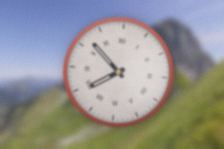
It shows h=7 m=52
